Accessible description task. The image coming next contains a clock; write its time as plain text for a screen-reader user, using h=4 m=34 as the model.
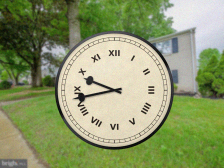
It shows h=9 m=43
